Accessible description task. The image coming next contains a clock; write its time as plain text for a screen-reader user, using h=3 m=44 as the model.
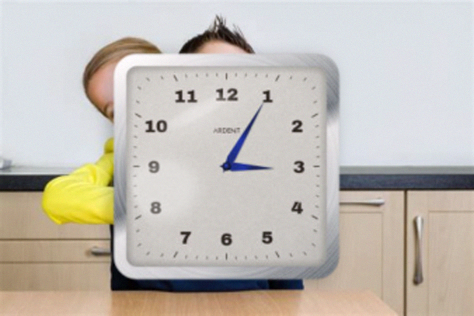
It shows h=3 m=5
